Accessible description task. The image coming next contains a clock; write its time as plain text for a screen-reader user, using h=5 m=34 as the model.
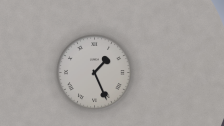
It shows h=1 m=26
